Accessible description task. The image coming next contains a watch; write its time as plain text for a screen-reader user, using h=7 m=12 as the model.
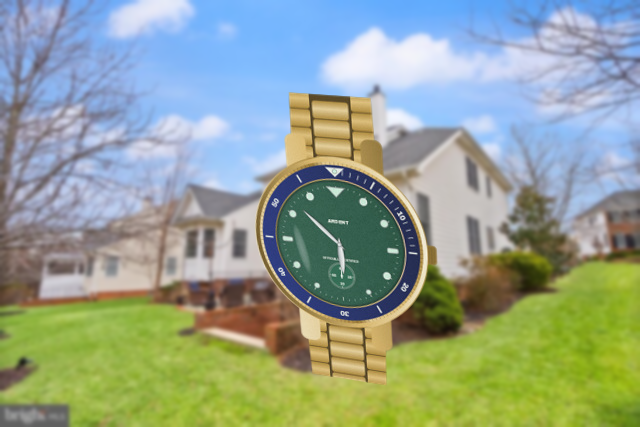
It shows h=5 m=52
